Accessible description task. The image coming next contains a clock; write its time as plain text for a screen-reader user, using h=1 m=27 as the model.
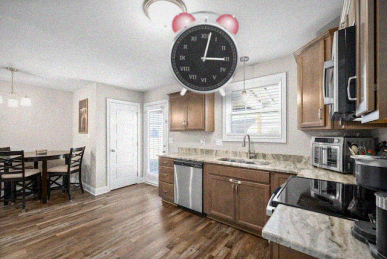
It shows h=3 m=2
